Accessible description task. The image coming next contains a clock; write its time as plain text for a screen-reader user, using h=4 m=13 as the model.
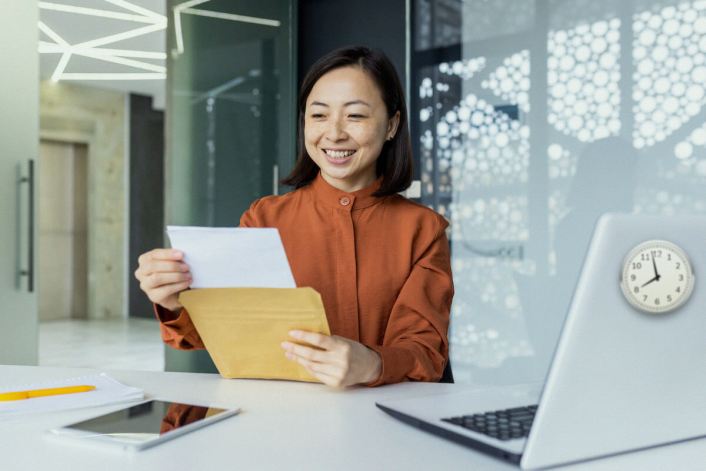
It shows h=7 m=58
